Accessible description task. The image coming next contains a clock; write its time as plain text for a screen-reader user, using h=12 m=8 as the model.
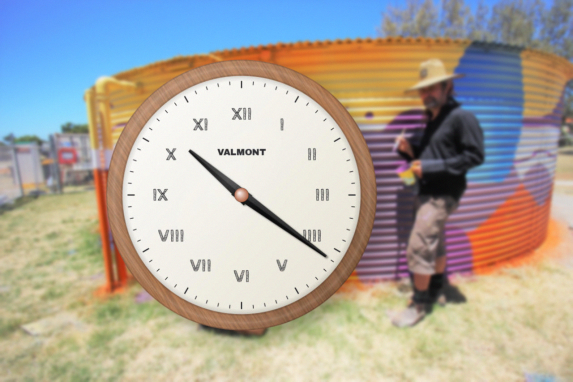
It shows h=10 m=21
